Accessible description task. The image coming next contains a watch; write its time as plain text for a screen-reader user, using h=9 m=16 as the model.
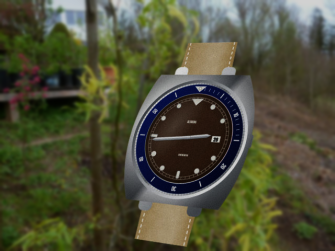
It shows h=2 m=44
